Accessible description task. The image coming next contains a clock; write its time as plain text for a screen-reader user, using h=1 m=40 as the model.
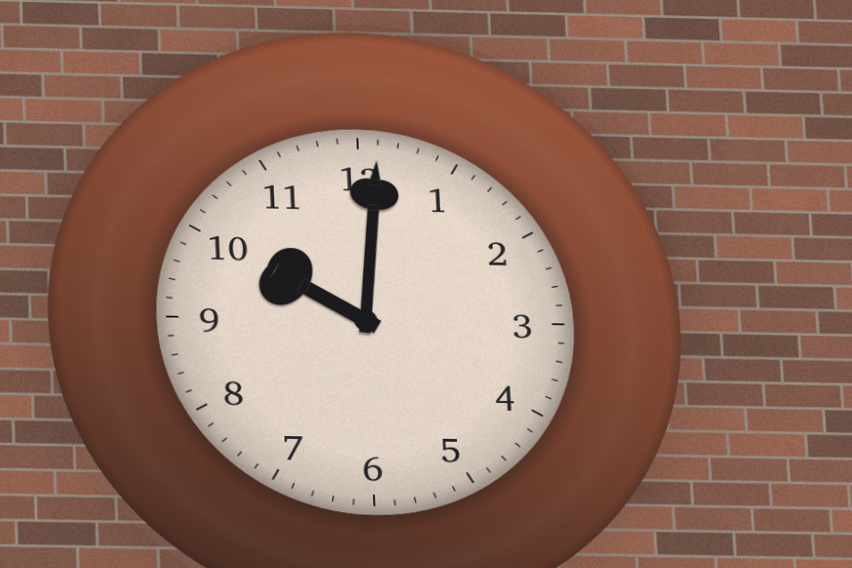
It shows h=10 m=1
